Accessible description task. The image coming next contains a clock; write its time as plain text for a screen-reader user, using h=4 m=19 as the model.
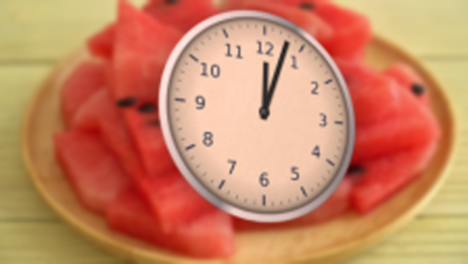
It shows h=12 m=3
